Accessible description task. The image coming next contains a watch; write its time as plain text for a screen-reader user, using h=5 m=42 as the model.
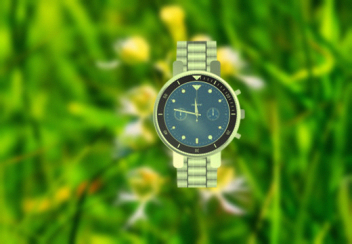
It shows h=11 m=47
